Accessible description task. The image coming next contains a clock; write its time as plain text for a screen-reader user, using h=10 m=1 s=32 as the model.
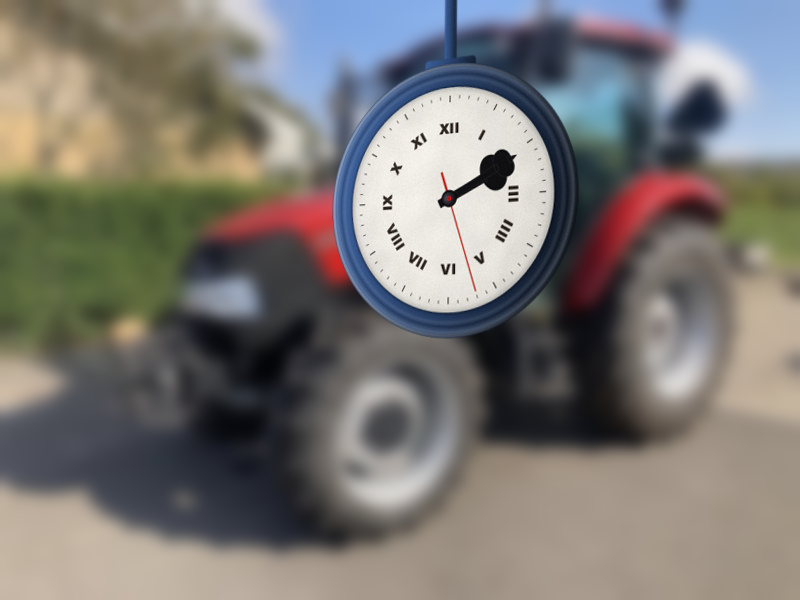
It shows h=2 m=10 s=27
